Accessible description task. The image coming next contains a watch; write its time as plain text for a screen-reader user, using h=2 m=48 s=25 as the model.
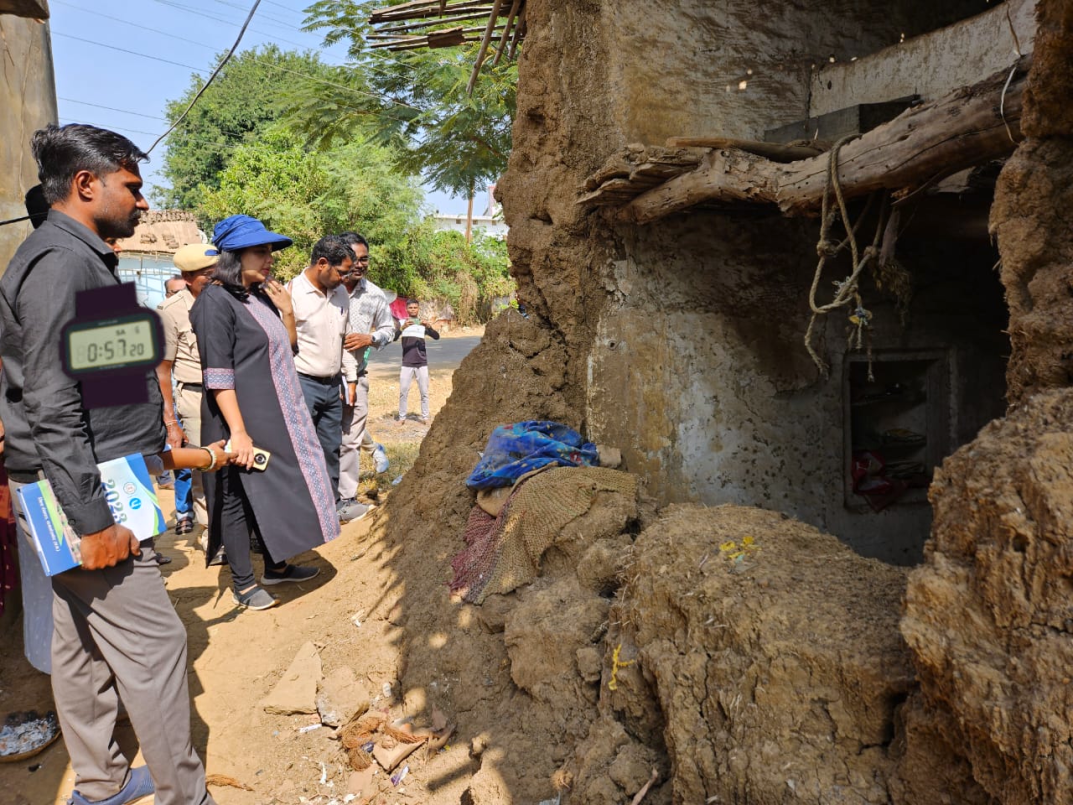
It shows h=0 m=57 s=20
